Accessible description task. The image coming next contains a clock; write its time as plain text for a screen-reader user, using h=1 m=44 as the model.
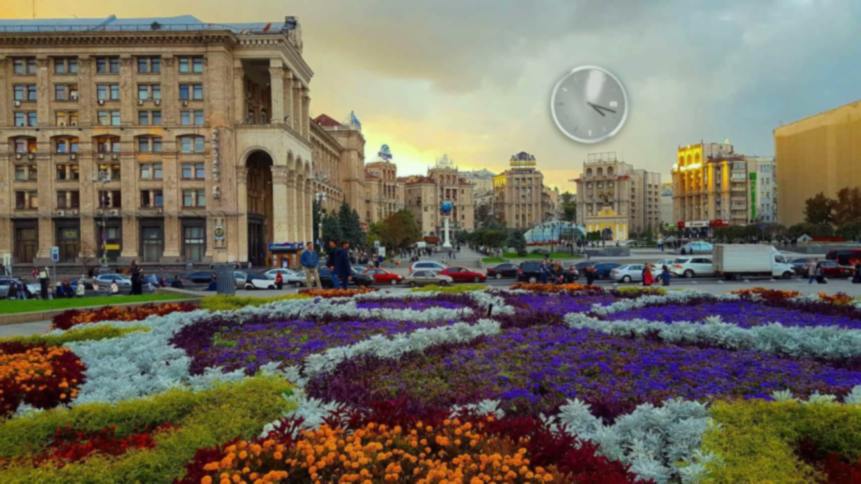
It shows h=4 m=18
